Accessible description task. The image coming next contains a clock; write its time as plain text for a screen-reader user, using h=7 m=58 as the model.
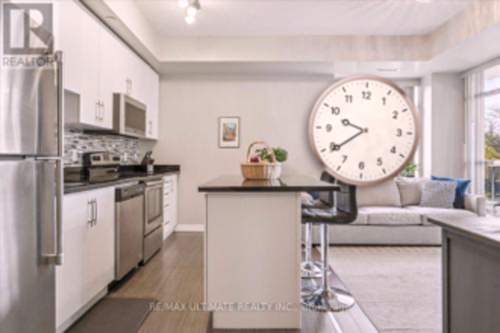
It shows h=9 m=39
